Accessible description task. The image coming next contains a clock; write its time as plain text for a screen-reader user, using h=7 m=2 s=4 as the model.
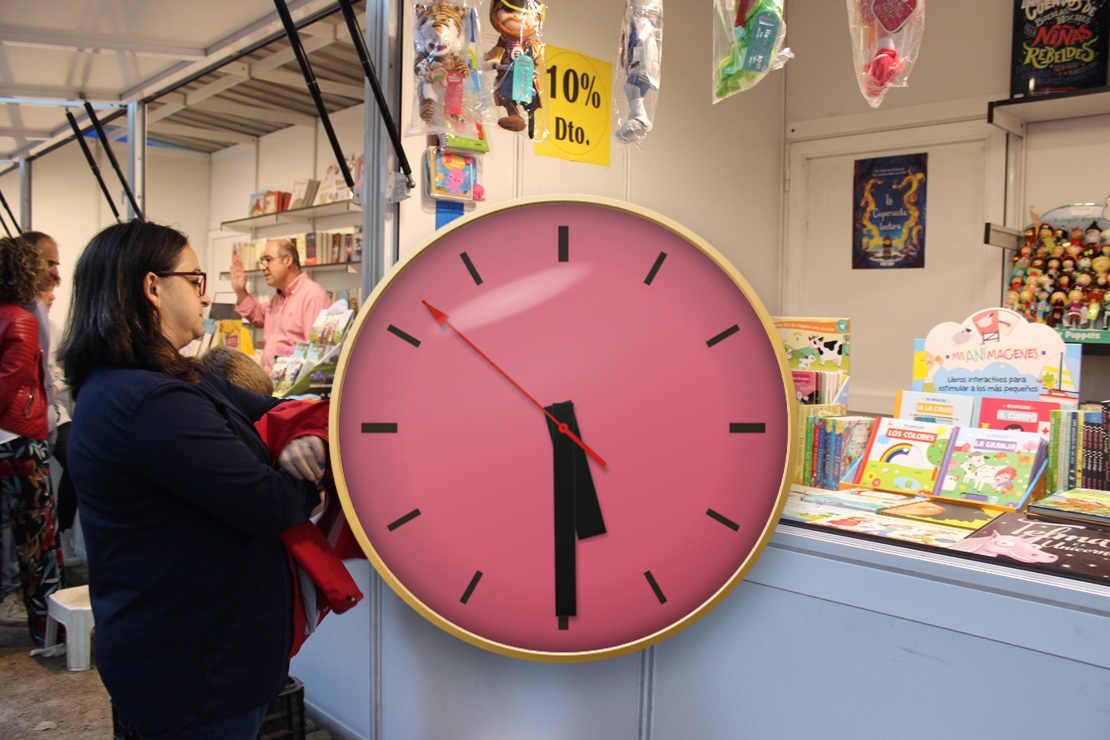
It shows h=5 m=29 s=52
